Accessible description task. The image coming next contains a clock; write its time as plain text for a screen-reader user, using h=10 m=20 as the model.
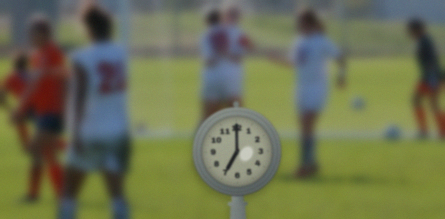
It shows h=7 m=0
